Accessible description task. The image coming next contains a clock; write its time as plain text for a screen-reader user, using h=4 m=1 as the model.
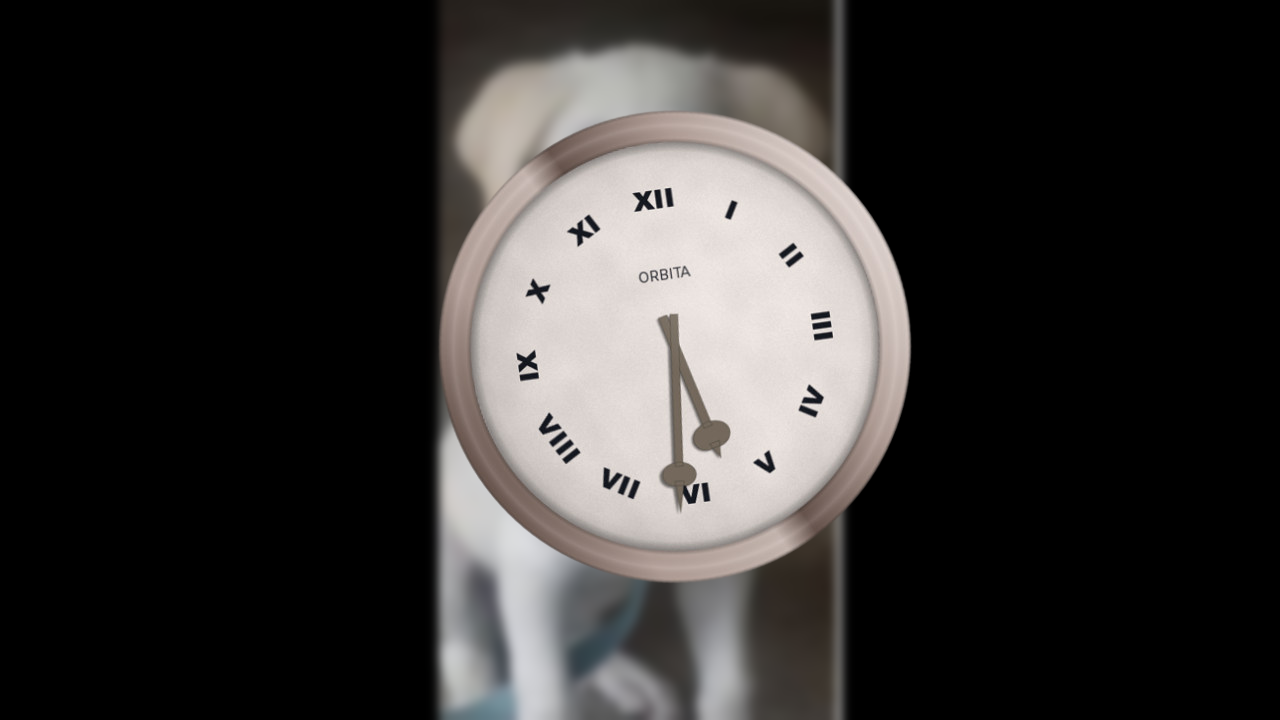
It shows h=5 m=31
